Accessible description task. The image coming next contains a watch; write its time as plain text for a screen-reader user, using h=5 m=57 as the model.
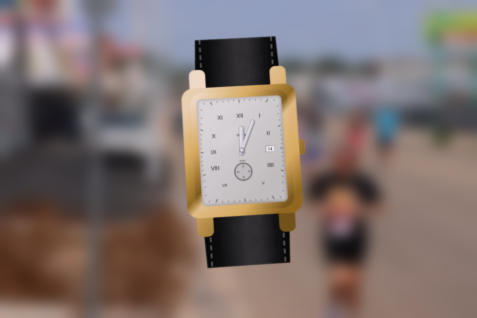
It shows h=12 m=4
